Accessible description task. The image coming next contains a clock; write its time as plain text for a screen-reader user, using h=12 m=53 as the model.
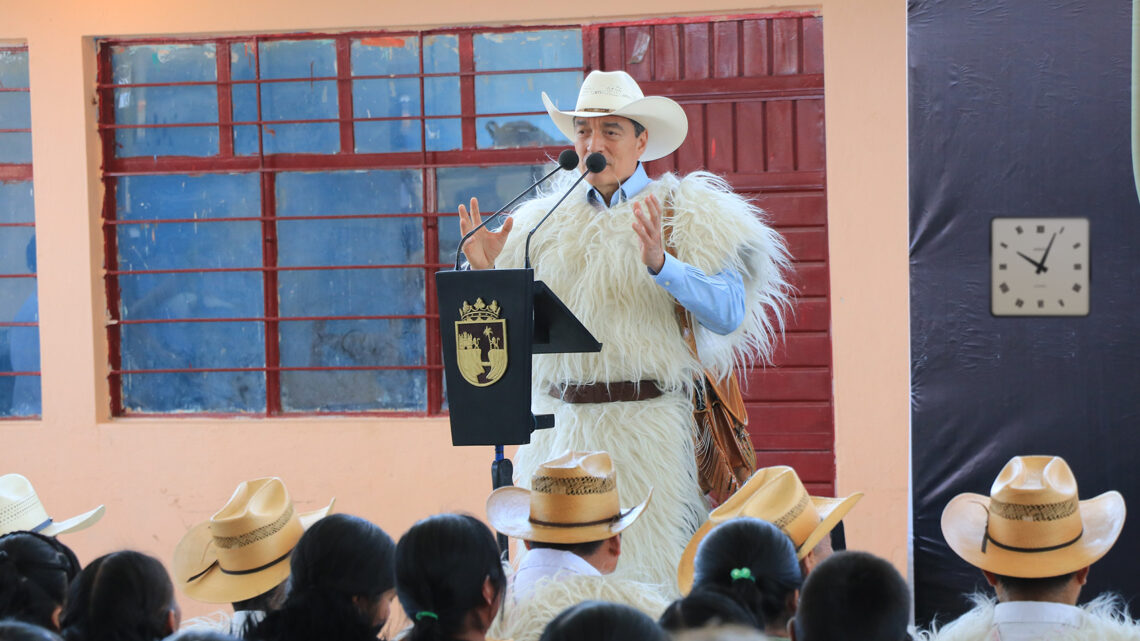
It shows h=10 m=4
